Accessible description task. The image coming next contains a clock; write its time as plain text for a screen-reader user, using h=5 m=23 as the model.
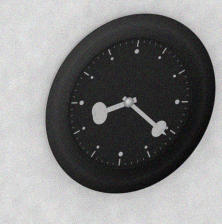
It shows h=8 m=21
